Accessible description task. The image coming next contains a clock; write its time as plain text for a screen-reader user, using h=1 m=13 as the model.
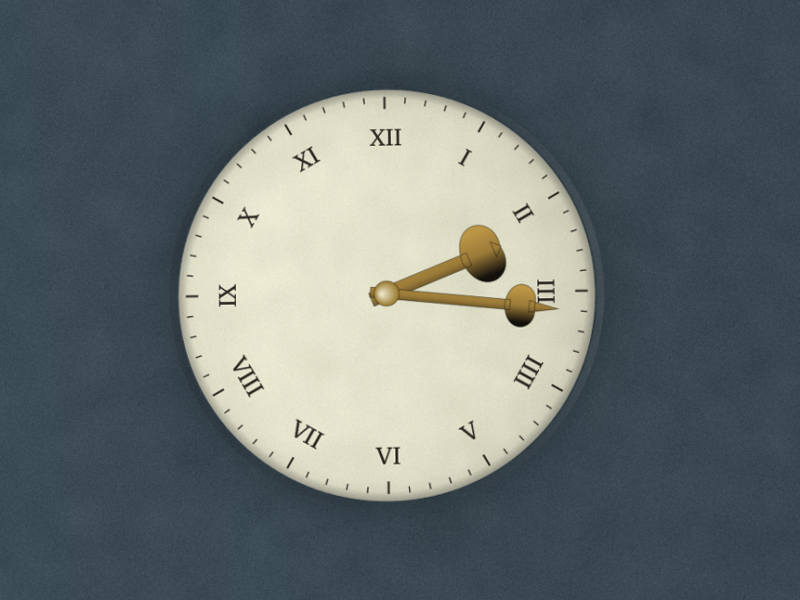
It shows h=2 m=16
